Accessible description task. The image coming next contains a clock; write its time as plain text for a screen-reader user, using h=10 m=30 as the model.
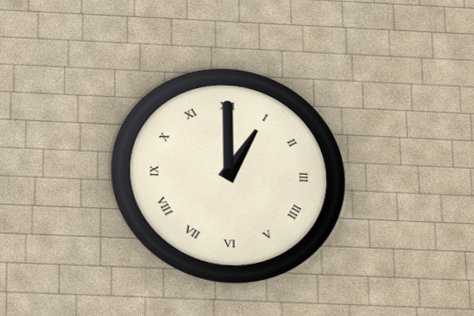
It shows h=1 m=0
